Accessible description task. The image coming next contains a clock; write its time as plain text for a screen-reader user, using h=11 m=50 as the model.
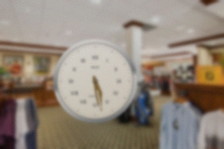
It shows h=5 m=28
